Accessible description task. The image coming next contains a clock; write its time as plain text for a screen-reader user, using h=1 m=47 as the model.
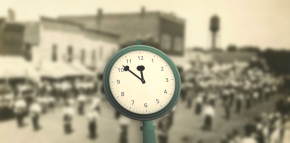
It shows h=11 m=52
